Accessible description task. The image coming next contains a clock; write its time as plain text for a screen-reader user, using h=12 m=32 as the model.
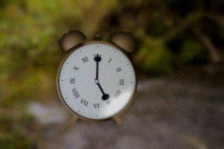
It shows h=5 m=0
